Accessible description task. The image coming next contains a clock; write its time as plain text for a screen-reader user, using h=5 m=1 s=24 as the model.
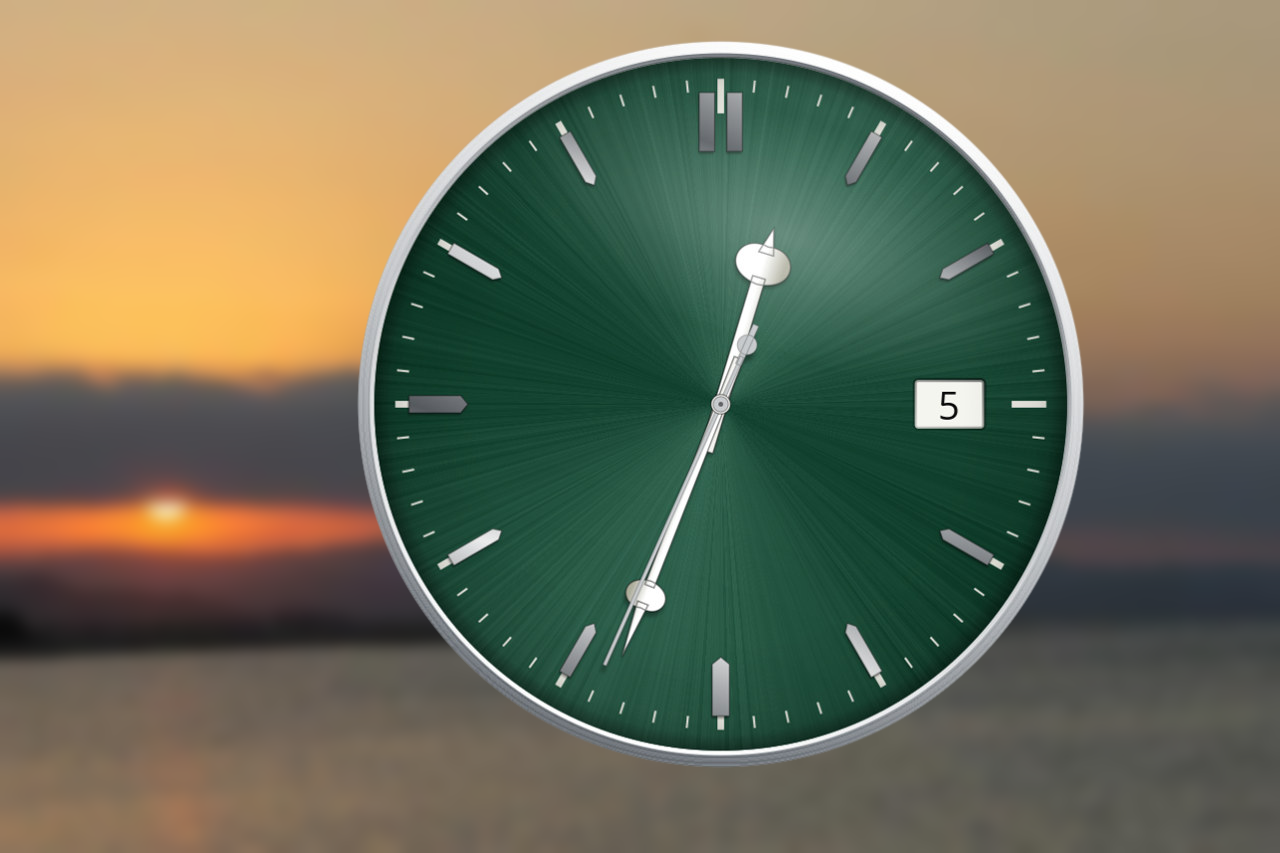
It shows h=12 m=33 s=34
